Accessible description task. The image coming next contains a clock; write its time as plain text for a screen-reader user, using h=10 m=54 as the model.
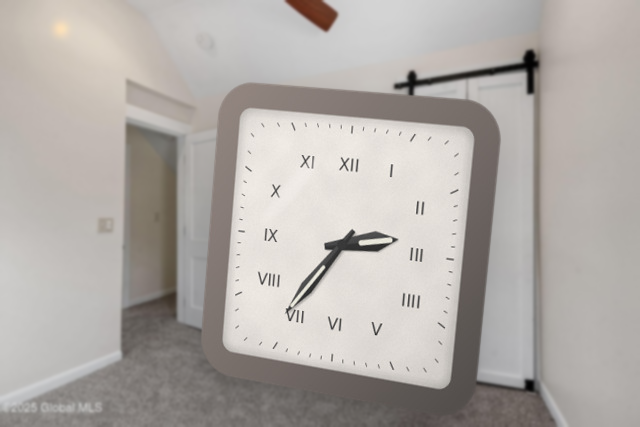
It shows h=2 m=36
